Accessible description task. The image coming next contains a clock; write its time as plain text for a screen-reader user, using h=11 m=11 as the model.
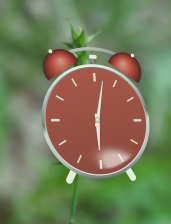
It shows h=6 m=2
